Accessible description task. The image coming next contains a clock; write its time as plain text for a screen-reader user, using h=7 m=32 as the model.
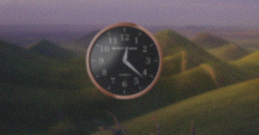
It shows h=12 m=22
